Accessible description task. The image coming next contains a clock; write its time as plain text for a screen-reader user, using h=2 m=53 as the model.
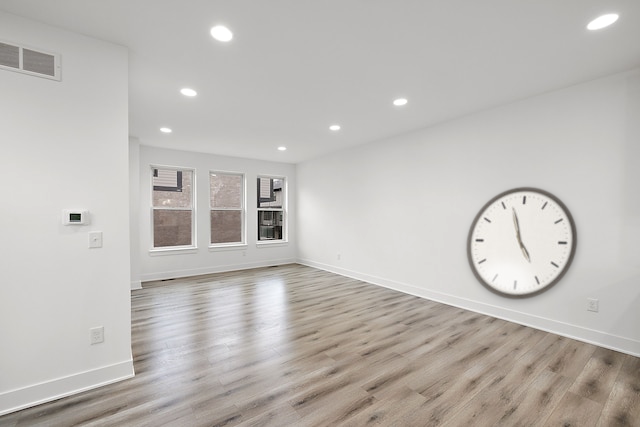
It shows h=4 m=57
